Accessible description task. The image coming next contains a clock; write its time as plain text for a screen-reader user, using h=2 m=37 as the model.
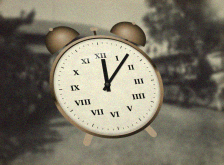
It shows h=12 m=7
